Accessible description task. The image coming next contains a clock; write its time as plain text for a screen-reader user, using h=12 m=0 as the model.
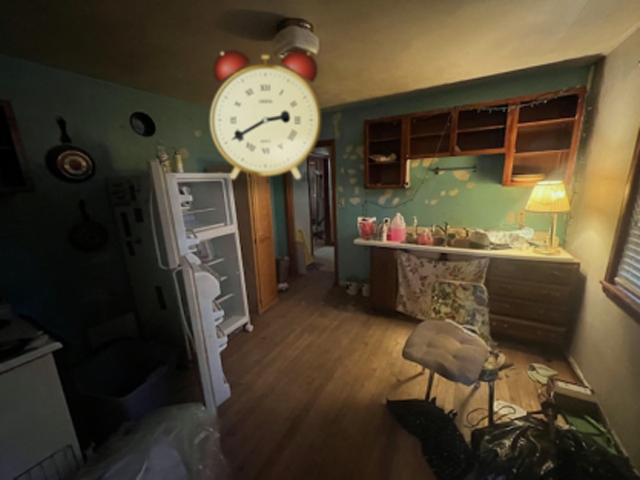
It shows h=2 m=40
